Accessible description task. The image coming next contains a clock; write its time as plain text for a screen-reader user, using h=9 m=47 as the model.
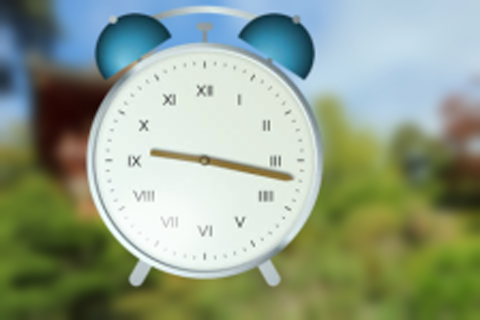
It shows h=9 m=17
